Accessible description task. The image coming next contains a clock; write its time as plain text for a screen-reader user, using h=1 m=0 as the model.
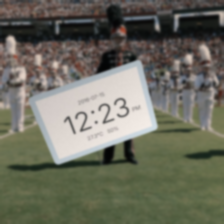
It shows h=12 m=23
